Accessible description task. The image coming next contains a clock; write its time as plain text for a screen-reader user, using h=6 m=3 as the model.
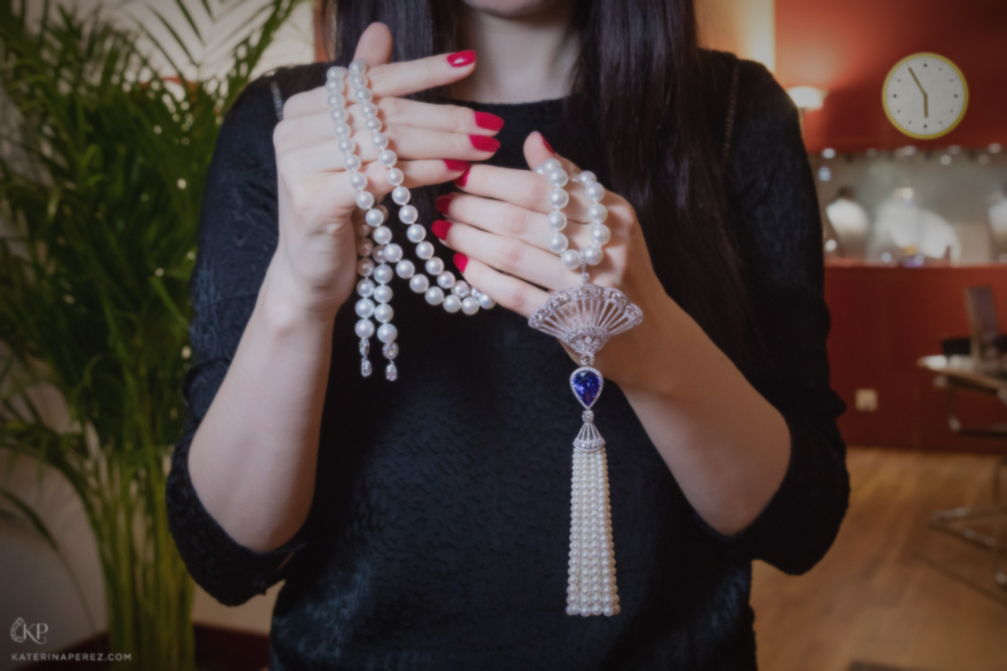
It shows h=5 m=55
